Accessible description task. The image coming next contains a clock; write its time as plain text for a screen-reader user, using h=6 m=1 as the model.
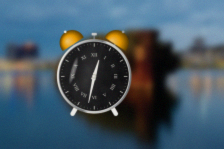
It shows h=12 m=32
